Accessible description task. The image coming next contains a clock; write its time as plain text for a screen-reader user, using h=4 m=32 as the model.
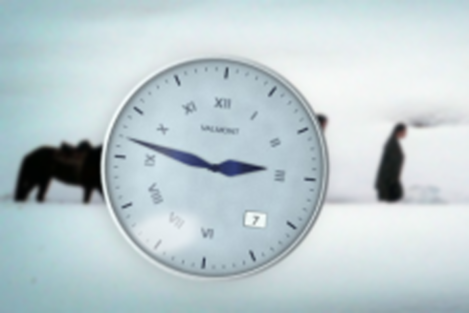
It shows h=2 m=47
